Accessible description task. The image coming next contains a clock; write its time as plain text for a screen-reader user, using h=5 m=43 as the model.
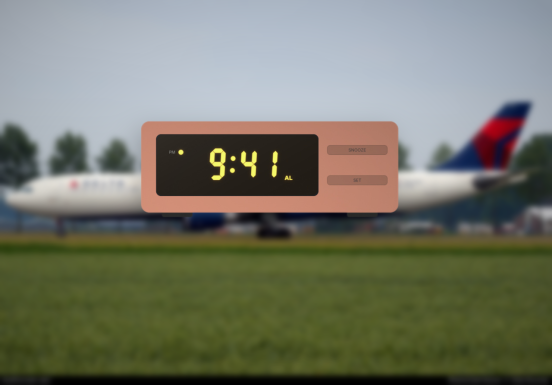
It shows h=9 m=41
